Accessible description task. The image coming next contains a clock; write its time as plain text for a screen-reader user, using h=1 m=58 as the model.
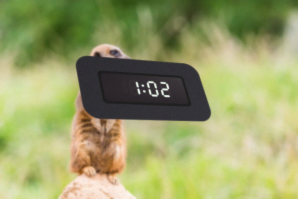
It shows h=1 m=2
